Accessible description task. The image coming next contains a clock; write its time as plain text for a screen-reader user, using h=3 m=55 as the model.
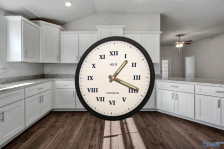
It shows h=1 m=19
